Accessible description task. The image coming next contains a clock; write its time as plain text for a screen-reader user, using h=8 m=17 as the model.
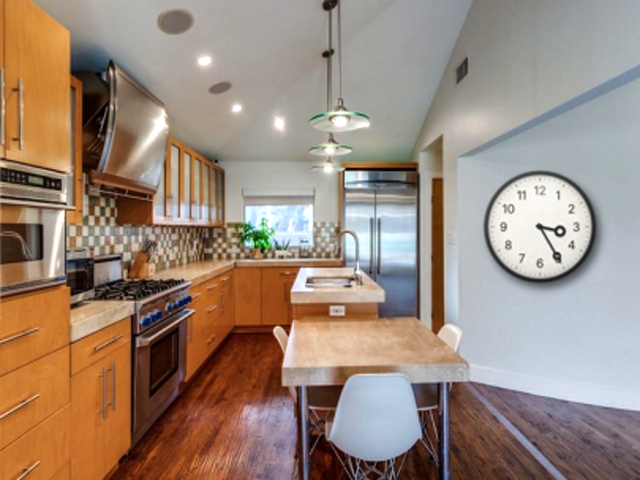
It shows h=3 m=25
